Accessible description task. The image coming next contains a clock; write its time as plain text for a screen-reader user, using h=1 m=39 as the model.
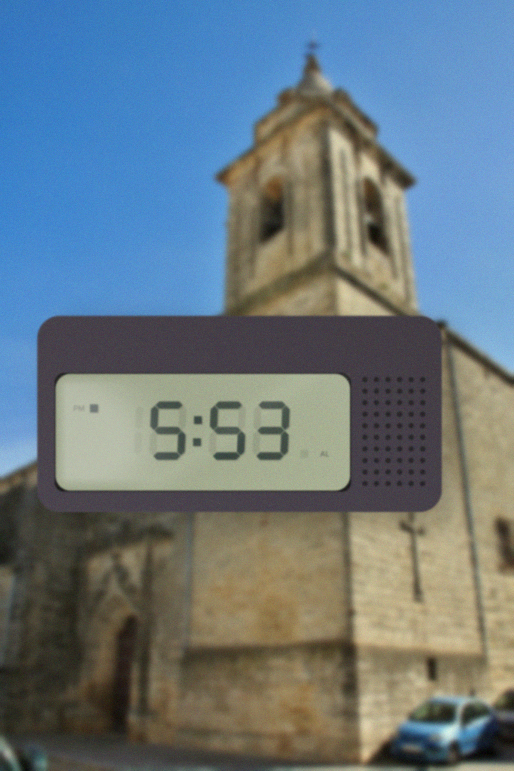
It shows h=5 m=53
